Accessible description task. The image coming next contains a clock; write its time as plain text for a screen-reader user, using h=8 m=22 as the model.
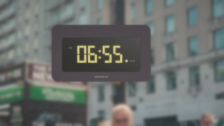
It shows h=6 m=55
